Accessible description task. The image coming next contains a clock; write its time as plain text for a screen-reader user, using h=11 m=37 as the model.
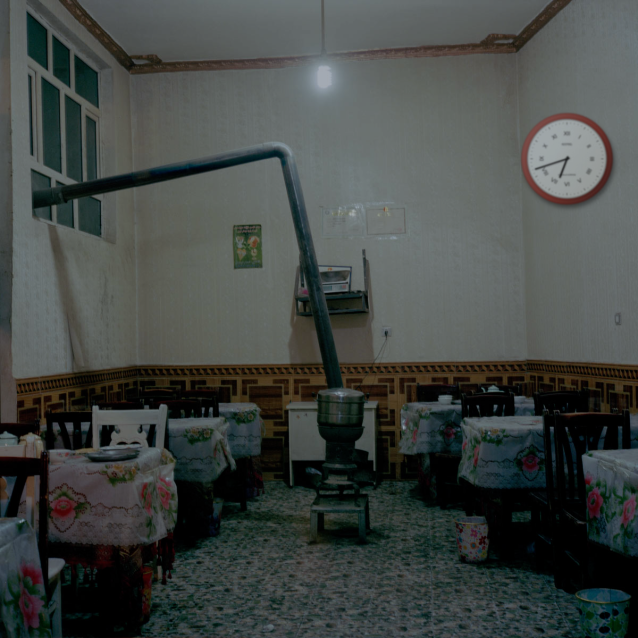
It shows h=6 m=42
